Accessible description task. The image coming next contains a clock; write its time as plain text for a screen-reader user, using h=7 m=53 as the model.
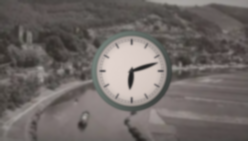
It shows h=6 m=12
